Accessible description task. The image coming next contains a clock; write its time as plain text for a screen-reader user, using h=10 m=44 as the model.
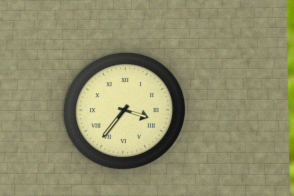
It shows h=3 m=36
